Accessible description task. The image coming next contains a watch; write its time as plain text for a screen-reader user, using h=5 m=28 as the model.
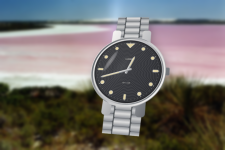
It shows h=12 m=42
